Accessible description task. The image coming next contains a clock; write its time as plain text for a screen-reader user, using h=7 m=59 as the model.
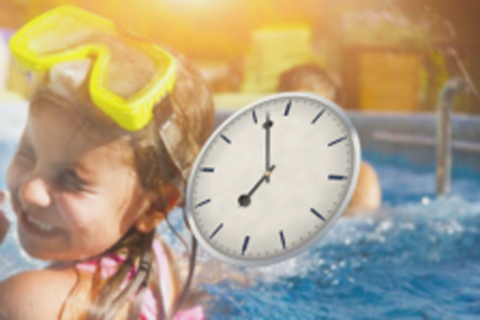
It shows h=6 m=57
